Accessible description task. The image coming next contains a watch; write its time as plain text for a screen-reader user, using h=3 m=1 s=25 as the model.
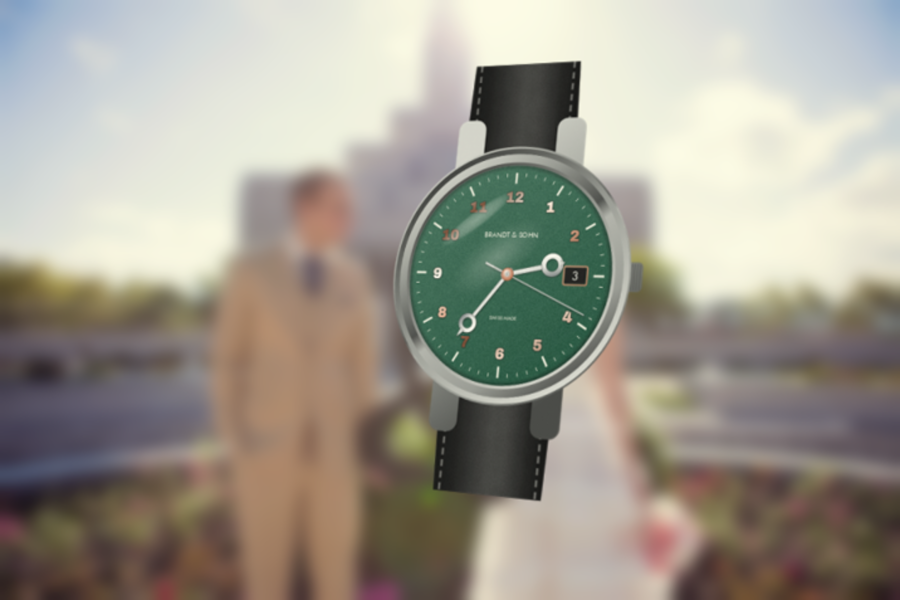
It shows h=2 m=36 s=19
